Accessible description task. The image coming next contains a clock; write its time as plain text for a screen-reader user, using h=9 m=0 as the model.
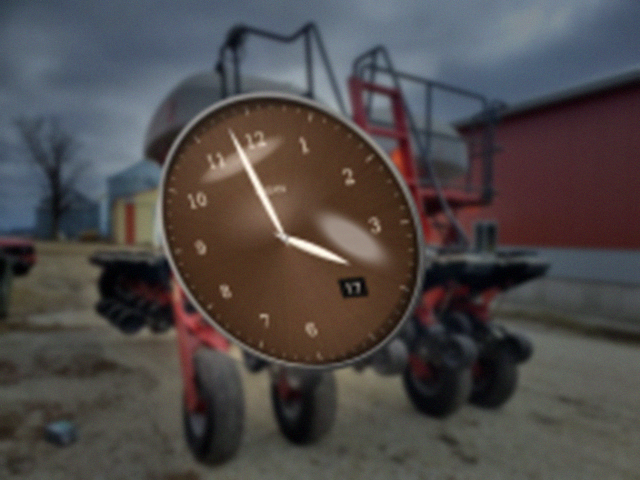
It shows h=3 m=58
